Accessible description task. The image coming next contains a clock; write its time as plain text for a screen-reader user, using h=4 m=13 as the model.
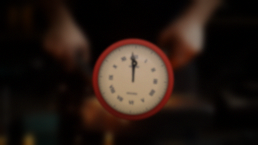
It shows h=11 m=59
